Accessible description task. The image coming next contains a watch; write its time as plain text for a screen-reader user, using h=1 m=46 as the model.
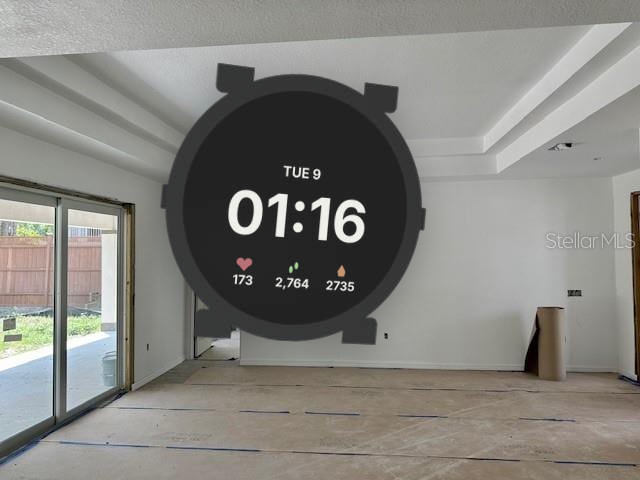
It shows h=1 m=16
